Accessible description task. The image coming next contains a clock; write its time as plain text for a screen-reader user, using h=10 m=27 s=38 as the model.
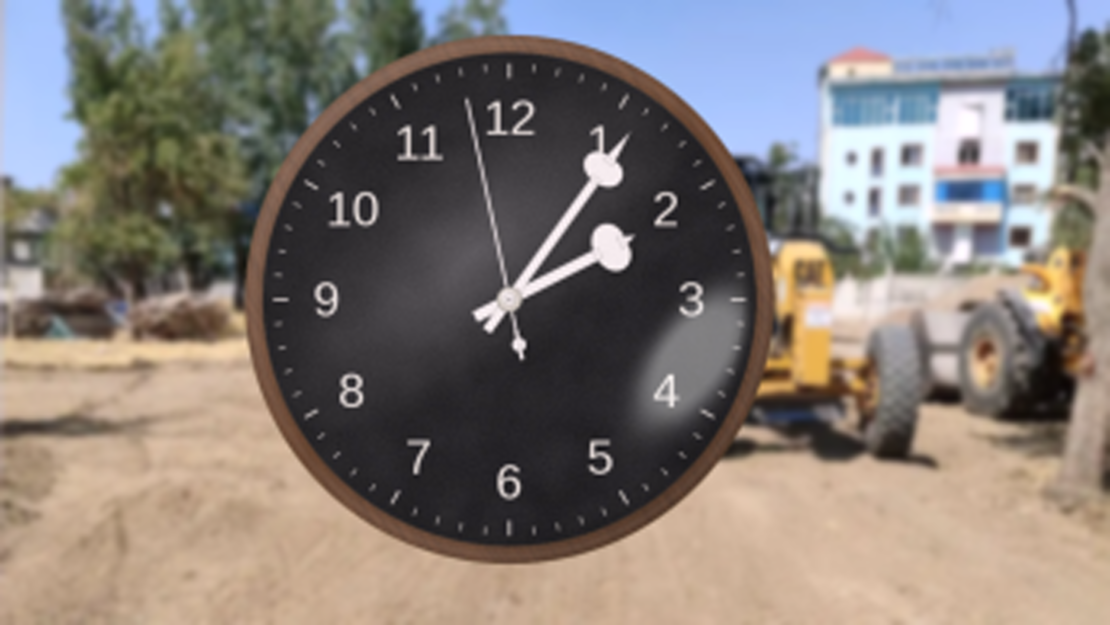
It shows h=2 m=5 s=58
